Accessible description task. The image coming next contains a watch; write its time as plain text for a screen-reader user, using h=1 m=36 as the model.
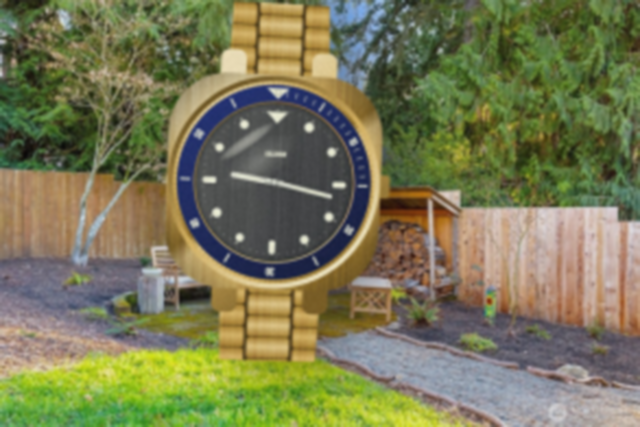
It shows h=9 m=17
